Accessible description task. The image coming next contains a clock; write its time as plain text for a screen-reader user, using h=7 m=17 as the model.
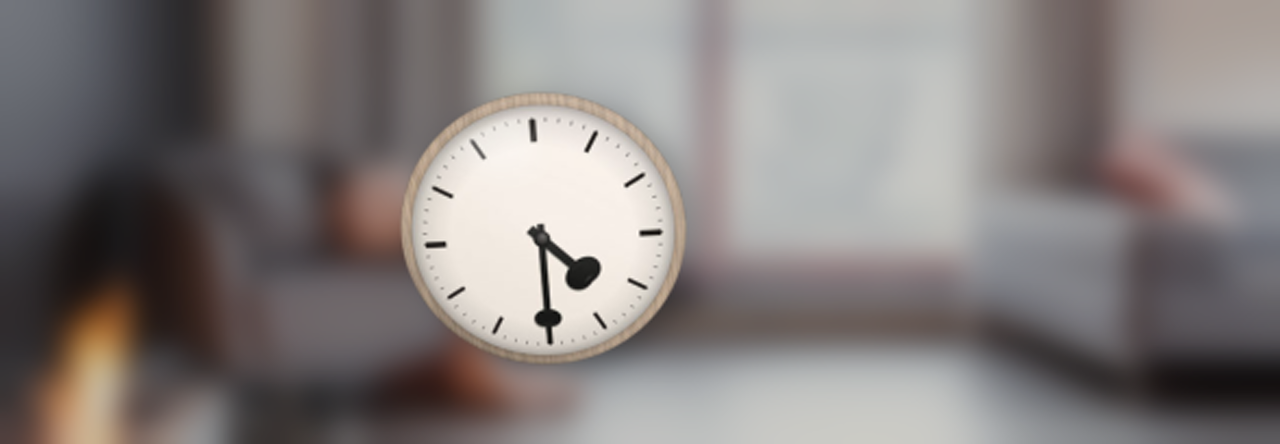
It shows h=4 m=30
